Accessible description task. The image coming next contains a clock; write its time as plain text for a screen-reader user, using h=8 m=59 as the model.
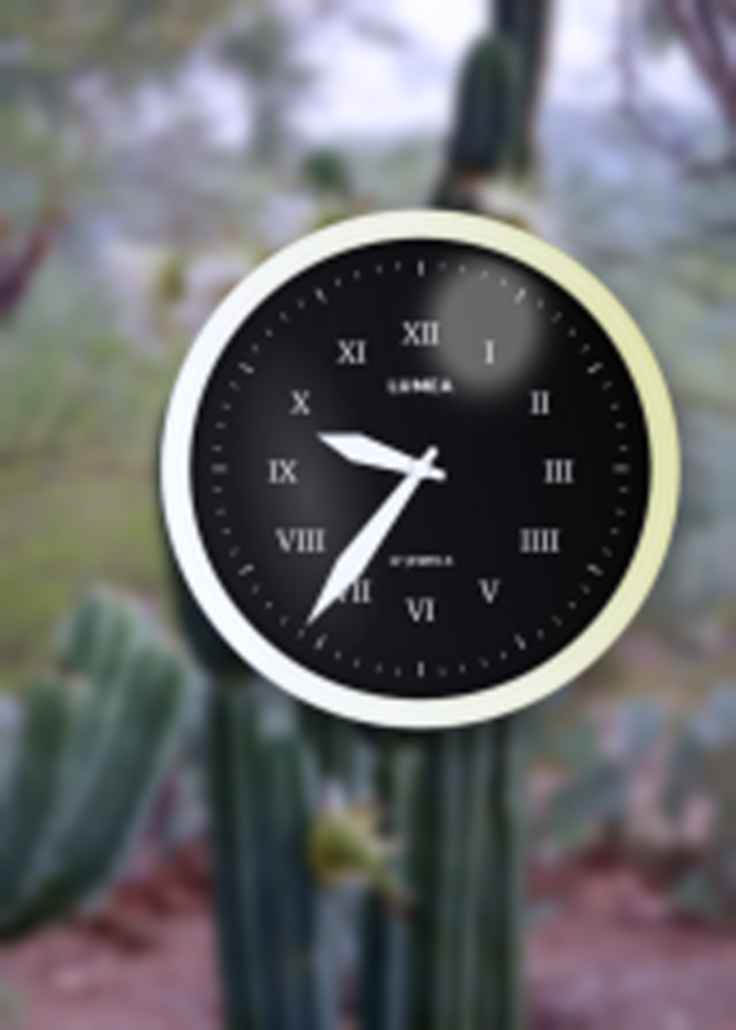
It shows h=9 m=36
